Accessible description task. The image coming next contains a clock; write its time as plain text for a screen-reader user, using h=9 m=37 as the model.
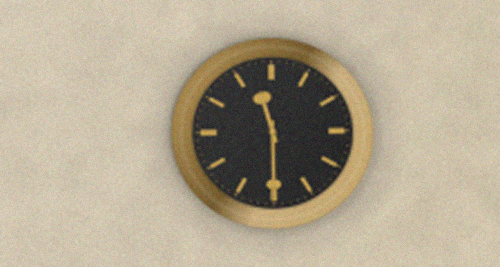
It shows h=11 m=30
